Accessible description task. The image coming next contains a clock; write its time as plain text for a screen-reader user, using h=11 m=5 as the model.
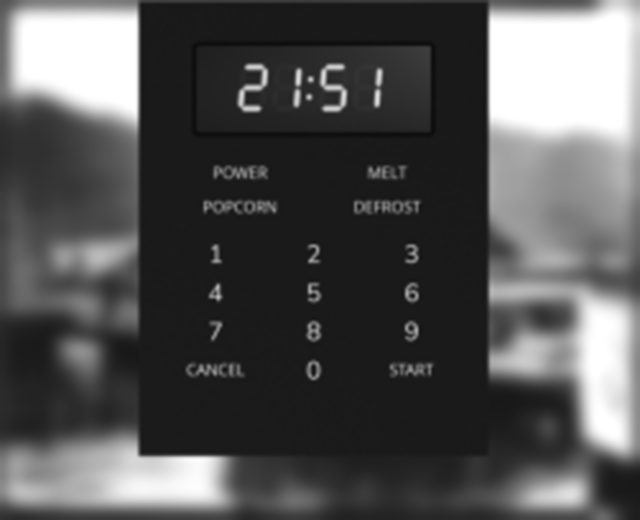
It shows h=21 m=51
